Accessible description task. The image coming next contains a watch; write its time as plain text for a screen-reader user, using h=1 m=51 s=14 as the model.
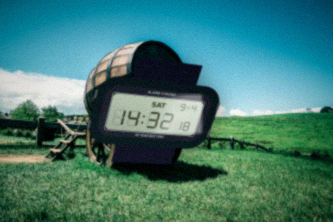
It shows h=14 m=32 s=18
